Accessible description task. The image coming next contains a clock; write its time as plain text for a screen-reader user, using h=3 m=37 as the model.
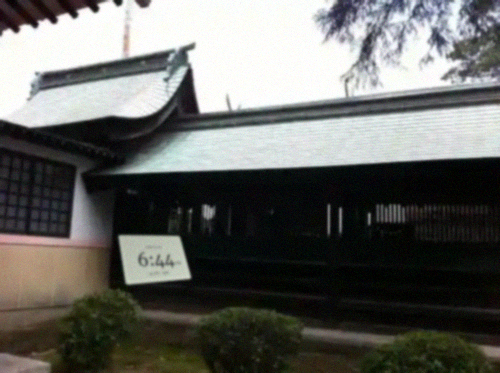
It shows h=6 m=44
